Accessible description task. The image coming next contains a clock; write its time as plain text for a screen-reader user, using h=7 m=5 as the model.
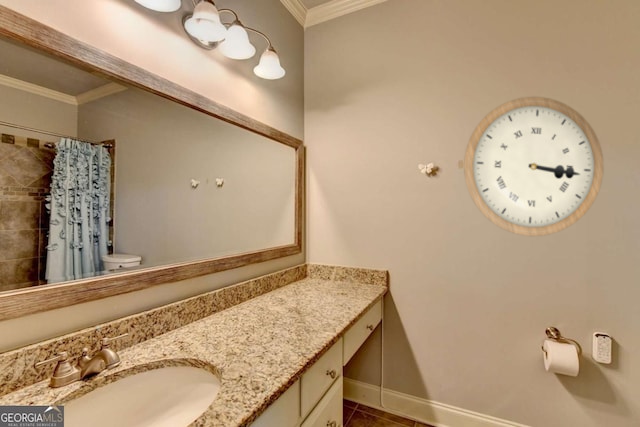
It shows h=3 m=16
